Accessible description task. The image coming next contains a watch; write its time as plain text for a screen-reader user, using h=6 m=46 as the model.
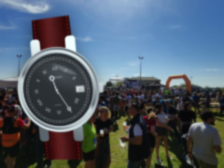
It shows h=11 m=25
